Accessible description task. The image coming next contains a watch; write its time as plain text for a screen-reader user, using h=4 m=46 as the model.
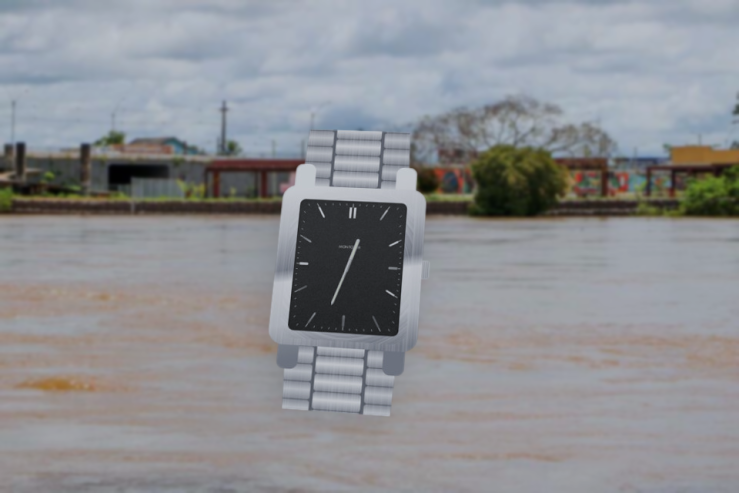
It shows h=12 m=33
